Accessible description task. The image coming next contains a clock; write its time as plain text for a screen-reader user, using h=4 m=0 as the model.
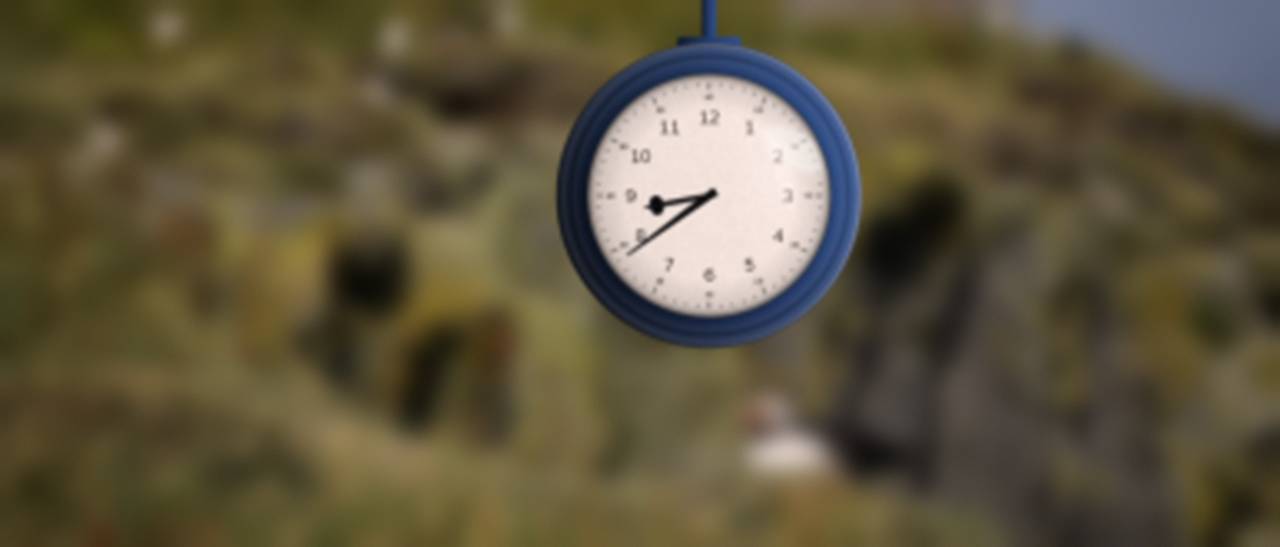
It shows h=8 m=39
